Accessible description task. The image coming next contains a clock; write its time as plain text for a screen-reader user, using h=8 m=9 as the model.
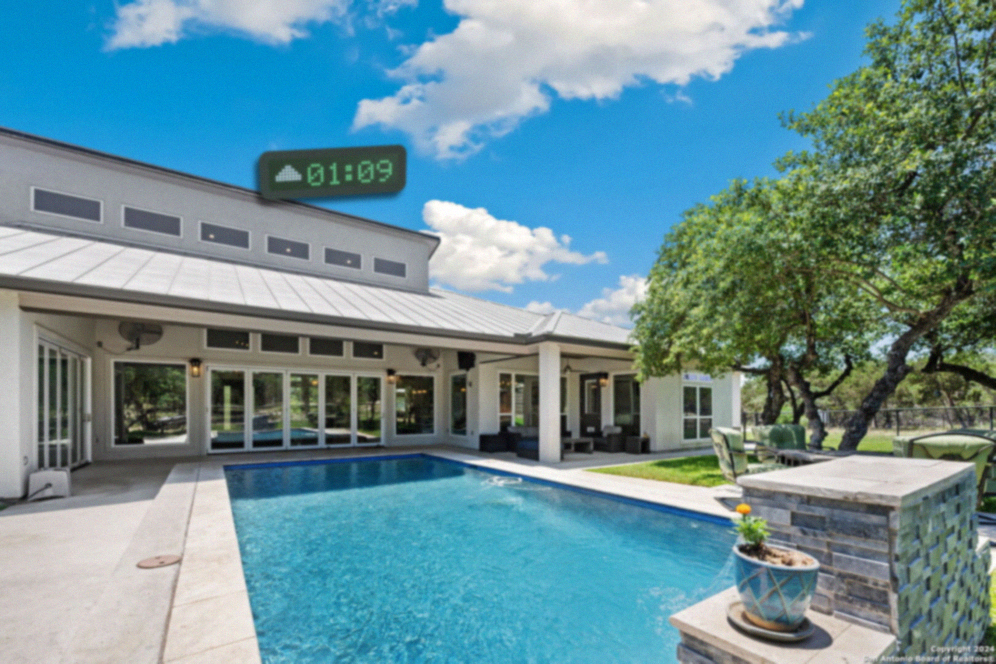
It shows h=1 m=9
